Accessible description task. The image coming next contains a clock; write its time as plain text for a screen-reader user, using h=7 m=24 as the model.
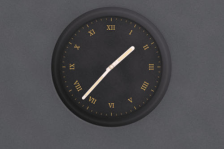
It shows h=1 m=37
